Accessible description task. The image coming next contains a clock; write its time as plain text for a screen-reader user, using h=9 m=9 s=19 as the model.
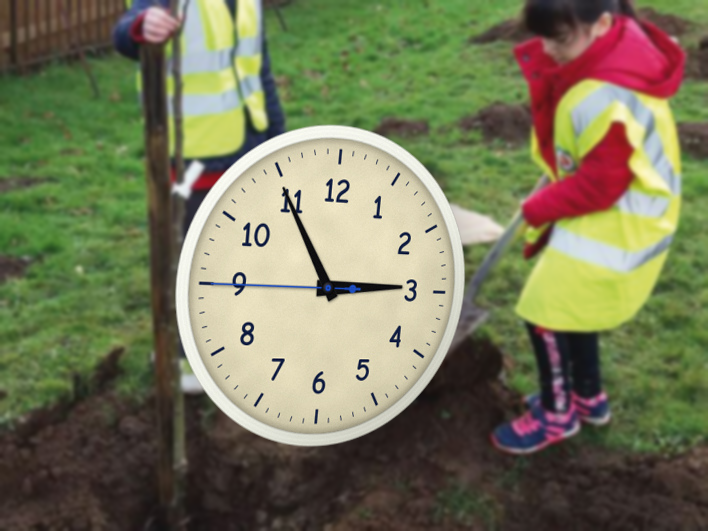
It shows h=2 m=54 s=45
